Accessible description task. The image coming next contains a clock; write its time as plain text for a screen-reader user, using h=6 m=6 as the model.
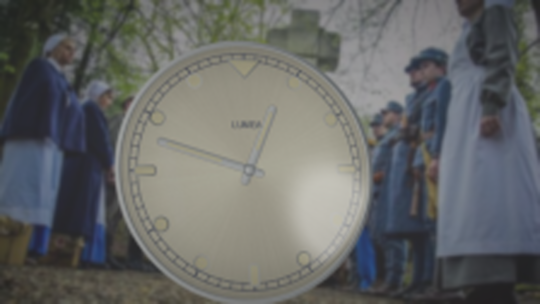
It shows h=12 m=48
